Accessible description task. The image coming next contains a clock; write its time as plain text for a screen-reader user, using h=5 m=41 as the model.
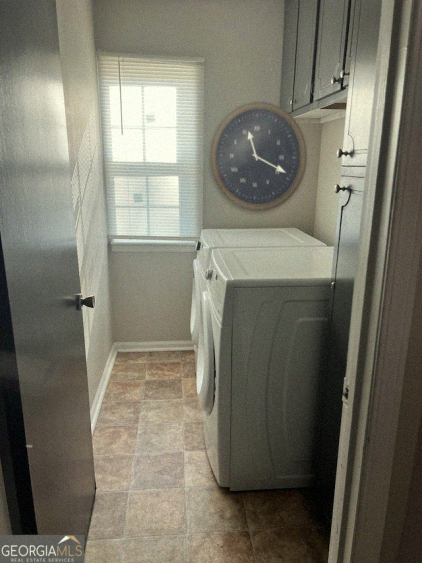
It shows h=11 m=19
